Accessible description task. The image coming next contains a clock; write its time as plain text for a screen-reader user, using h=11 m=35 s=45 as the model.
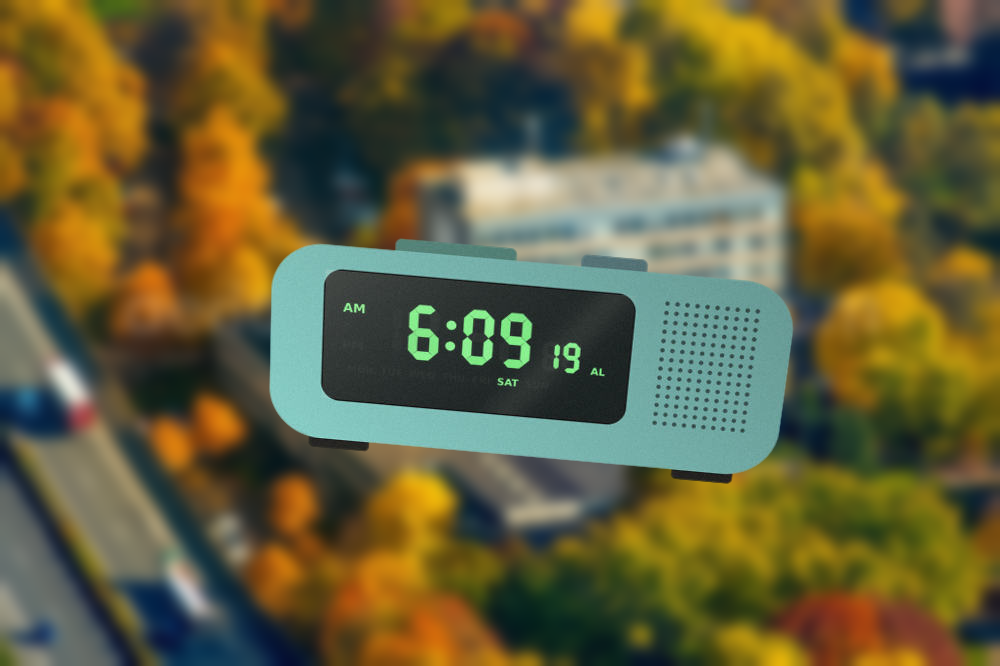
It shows h=6 m=9 s=19
